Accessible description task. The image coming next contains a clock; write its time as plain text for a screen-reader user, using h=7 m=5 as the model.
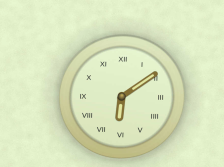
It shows h=6 m=9
